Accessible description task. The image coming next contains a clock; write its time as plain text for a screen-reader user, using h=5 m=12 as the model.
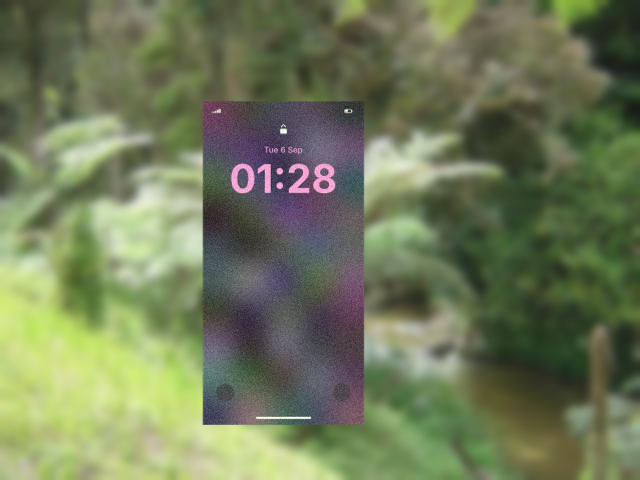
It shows h=1 m=28
